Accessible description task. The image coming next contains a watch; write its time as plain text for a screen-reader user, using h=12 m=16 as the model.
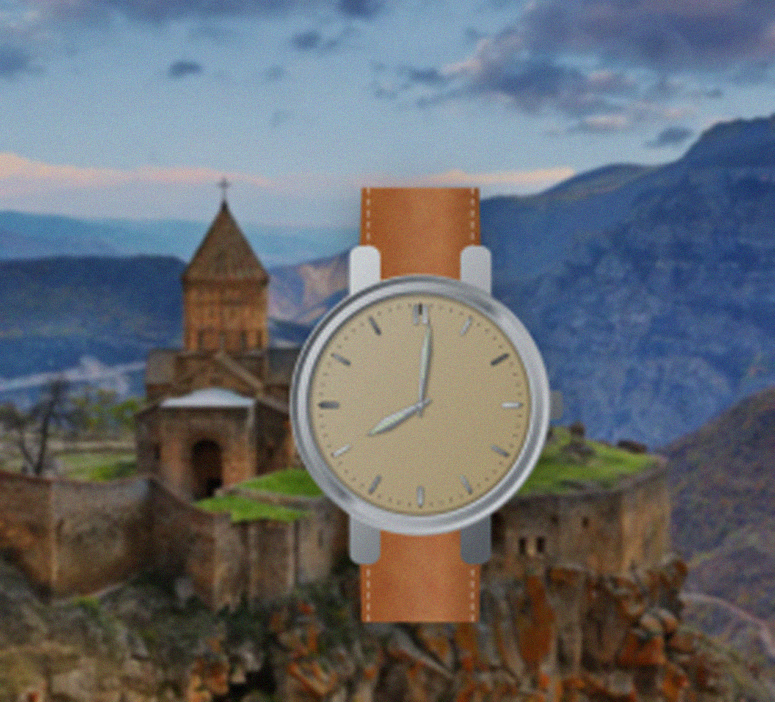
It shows h=8 m=1
